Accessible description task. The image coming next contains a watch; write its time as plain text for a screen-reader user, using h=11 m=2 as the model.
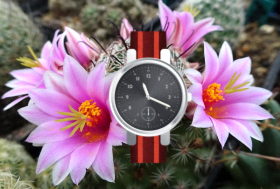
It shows h=11 m=19
